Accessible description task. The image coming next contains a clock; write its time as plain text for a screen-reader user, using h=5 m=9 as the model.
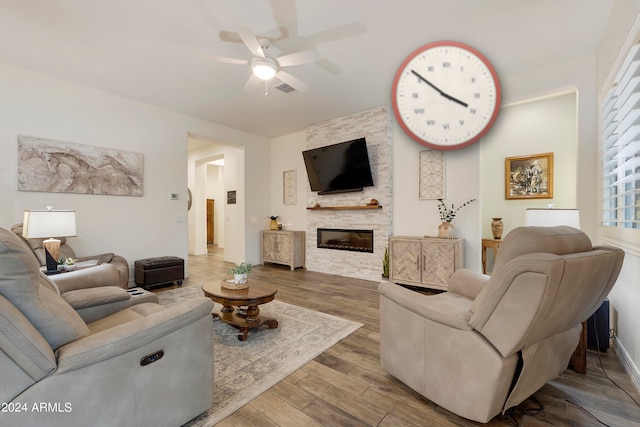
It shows h=3 m=51
